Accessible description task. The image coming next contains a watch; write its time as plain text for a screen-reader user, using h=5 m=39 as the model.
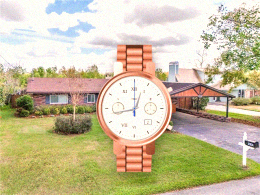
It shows h=12 m=43
